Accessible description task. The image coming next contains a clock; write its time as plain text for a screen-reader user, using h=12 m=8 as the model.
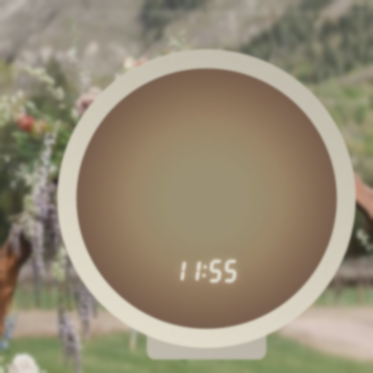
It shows h=11 m=55
